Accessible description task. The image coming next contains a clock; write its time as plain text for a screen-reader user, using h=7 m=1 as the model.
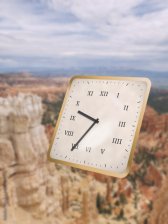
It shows h=9 m=35
